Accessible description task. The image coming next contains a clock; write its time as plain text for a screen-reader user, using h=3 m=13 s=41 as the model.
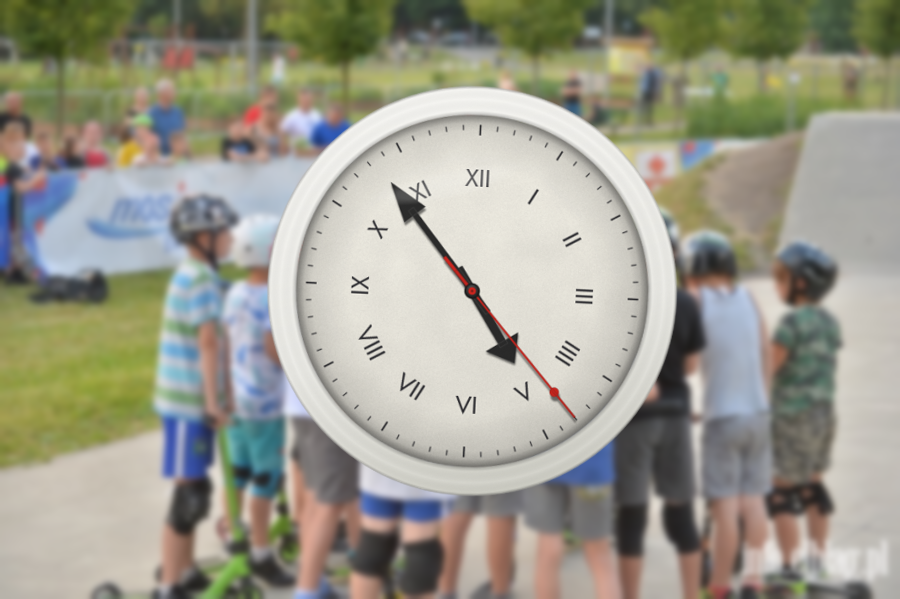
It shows h=4 m=53 s=23
